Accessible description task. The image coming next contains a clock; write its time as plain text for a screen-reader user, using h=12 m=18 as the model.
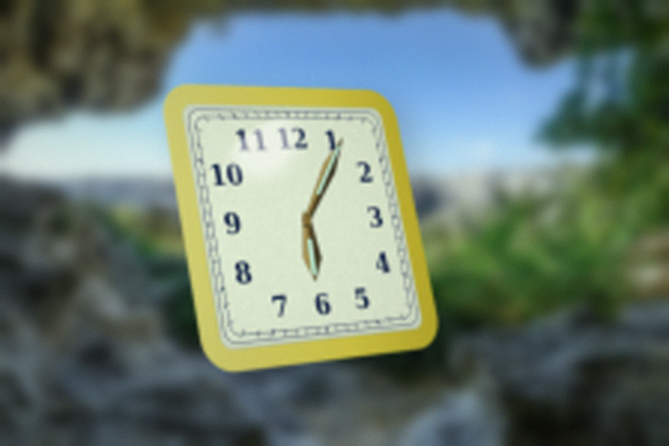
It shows h=6 m=6
